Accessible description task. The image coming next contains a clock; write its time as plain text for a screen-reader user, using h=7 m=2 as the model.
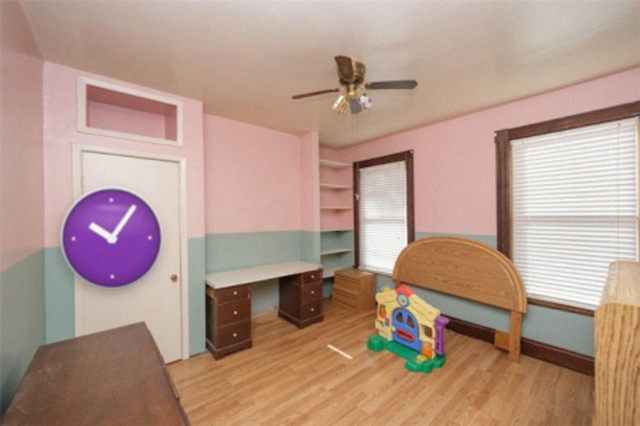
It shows h=10 m=6
